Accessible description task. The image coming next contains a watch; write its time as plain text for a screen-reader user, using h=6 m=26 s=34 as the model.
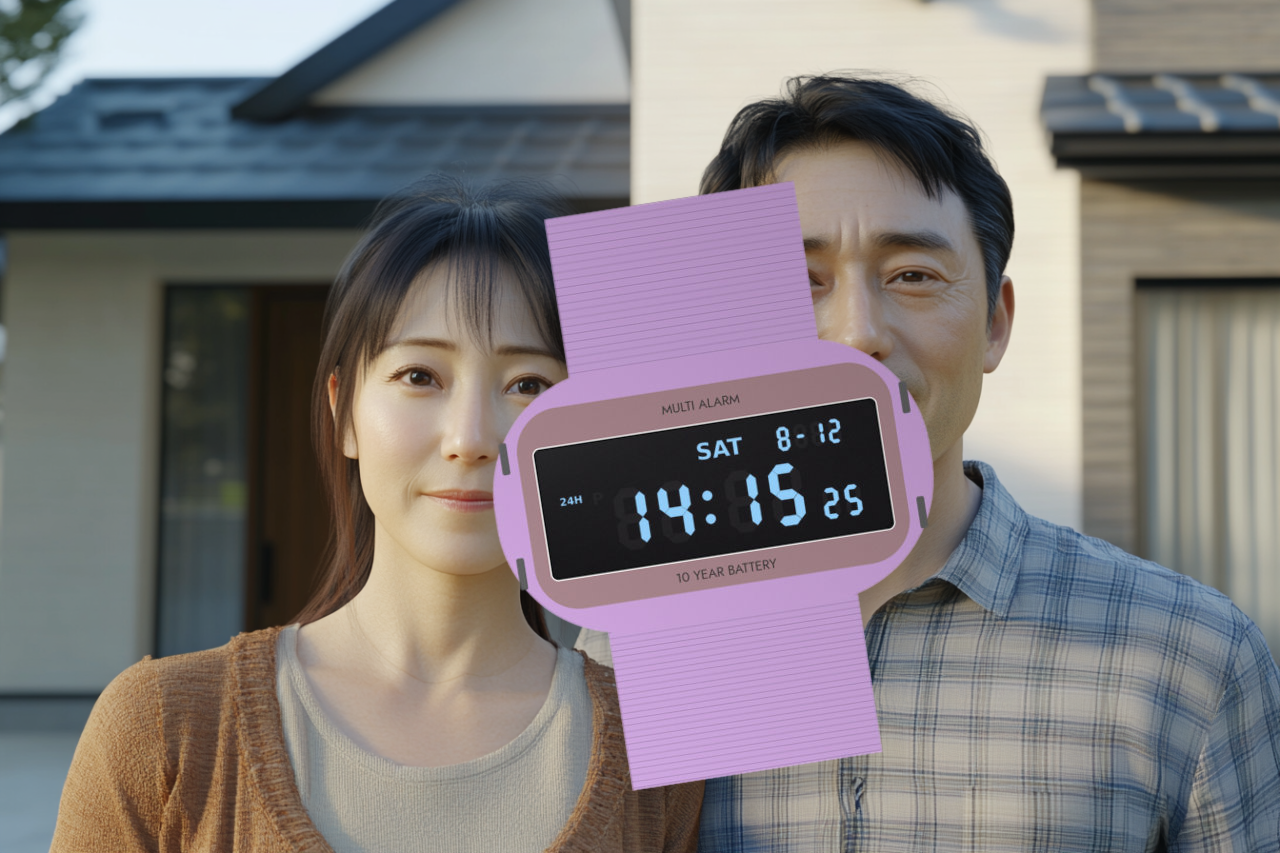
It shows h=14 m=15 s=25
